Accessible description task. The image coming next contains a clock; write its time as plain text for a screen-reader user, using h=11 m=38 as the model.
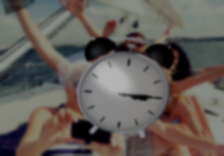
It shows h=3 m=15
